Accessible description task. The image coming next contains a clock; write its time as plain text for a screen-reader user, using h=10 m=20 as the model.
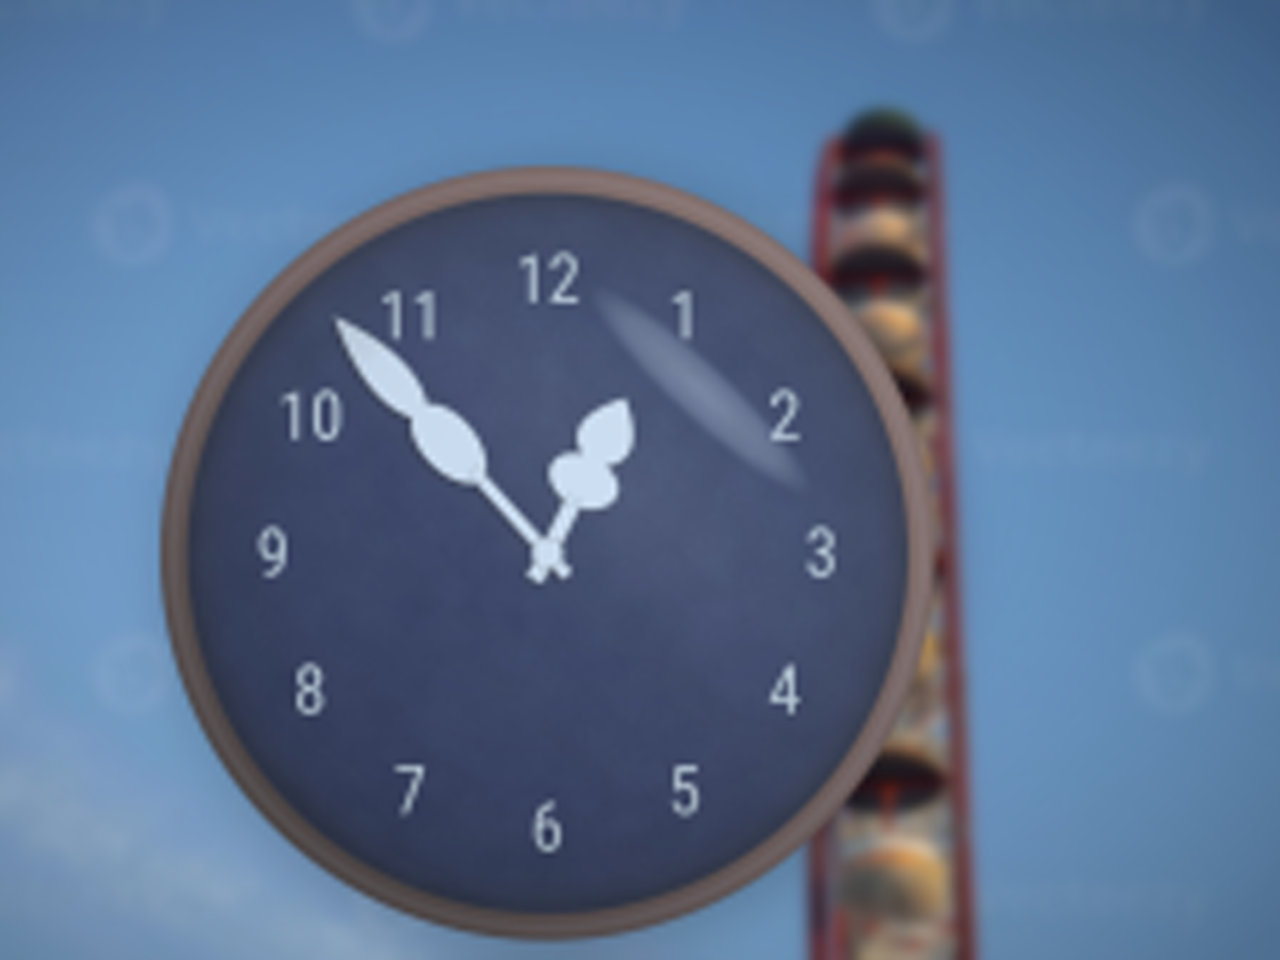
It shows h=12 m=53
